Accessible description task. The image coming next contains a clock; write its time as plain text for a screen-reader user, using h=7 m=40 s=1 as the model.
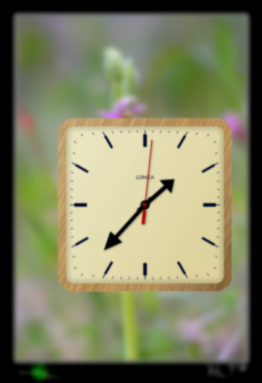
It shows h=1 m=37 s=1
